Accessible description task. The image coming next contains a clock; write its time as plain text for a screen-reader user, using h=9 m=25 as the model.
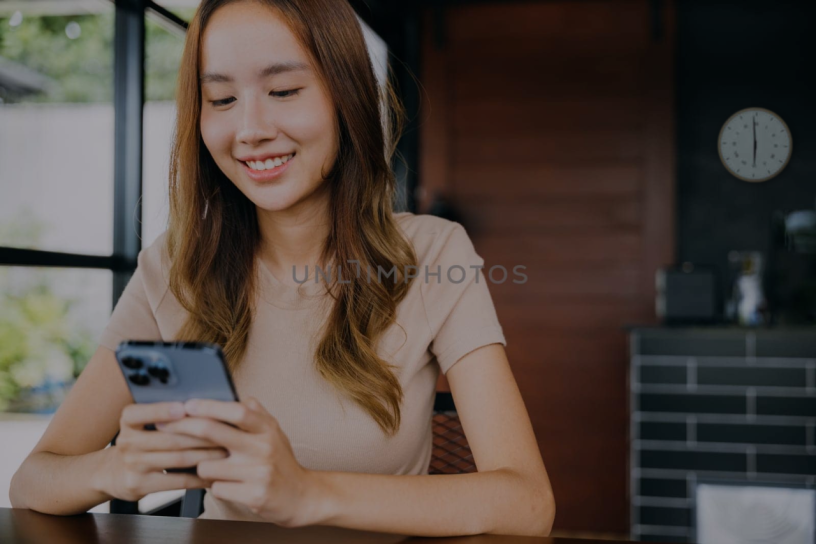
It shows h=5 m=59
